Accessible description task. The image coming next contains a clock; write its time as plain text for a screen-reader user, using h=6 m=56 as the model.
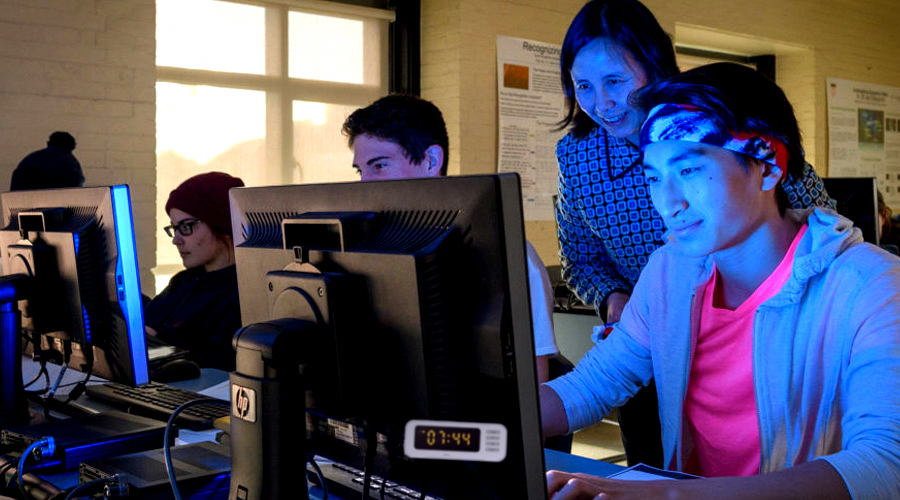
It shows h=7 m=44
